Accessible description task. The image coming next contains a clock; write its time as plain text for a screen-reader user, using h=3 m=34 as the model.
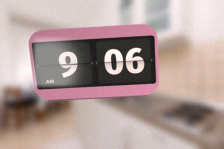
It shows h=9 m=6
